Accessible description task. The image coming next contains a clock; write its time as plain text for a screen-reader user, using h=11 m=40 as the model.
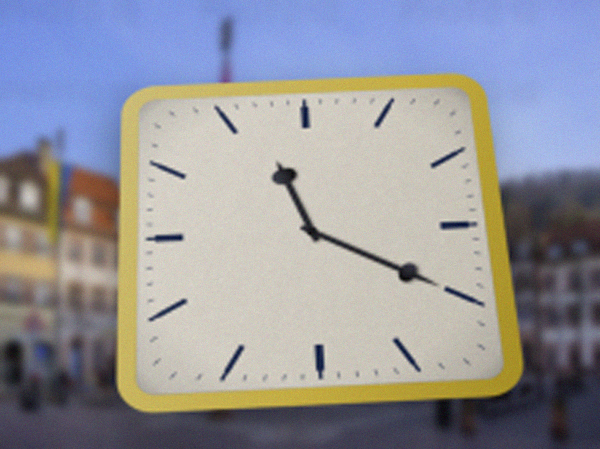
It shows h=11 m=20
